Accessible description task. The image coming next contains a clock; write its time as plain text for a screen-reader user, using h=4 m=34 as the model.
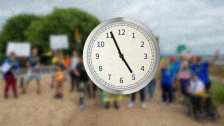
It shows h=4 m=56
